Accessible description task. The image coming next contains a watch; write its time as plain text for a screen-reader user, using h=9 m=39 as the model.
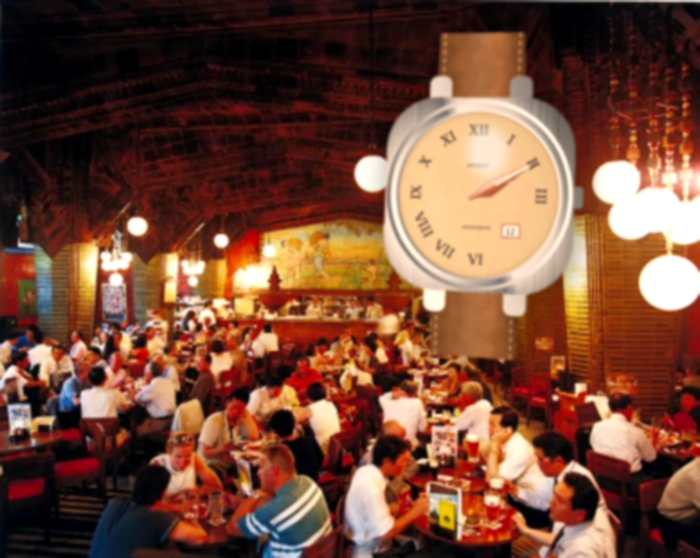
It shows h=2 m=10
